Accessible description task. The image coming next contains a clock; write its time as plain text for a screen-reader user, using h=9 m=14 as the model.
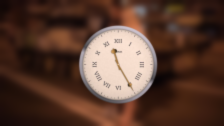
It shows h=11 m=25
